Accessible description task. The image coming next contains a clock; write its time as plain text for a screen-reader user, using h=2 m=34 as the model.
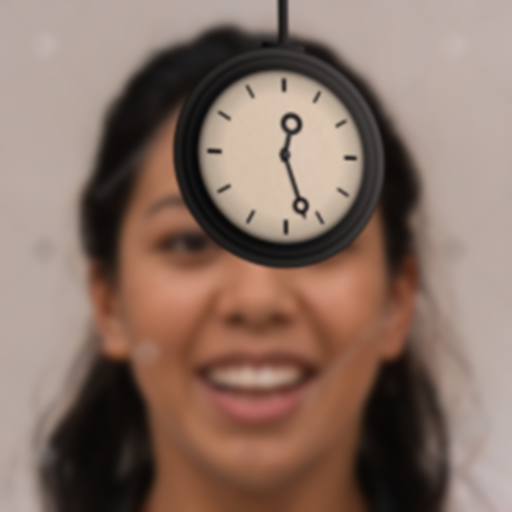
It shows h=12 m=27
